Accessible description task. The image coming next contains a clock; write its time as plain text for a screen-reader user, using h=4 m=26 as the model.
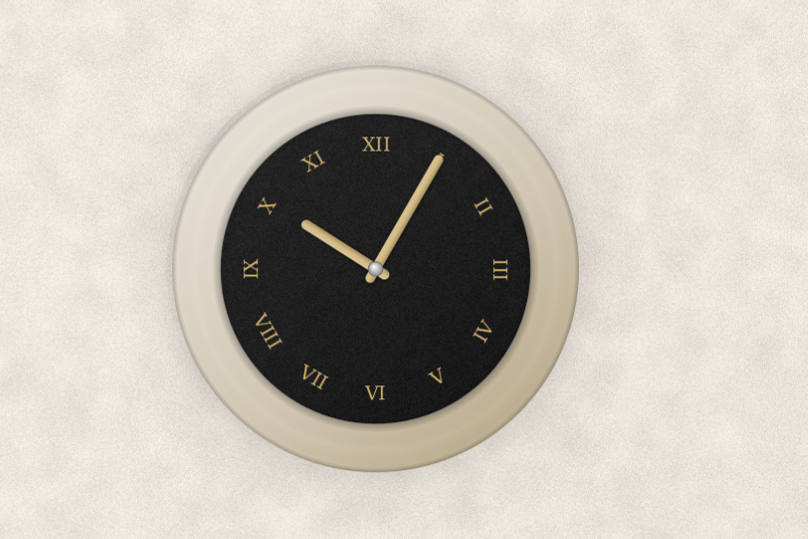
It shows h=10 m=5
